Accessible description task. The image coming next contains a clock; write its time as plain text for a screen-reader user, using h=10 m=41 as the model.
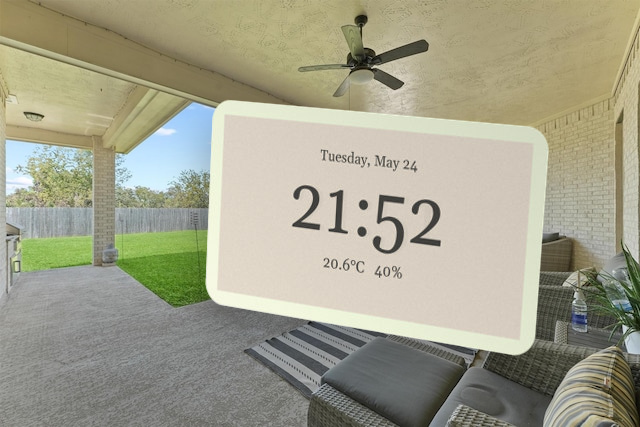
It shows h=21 m=52
